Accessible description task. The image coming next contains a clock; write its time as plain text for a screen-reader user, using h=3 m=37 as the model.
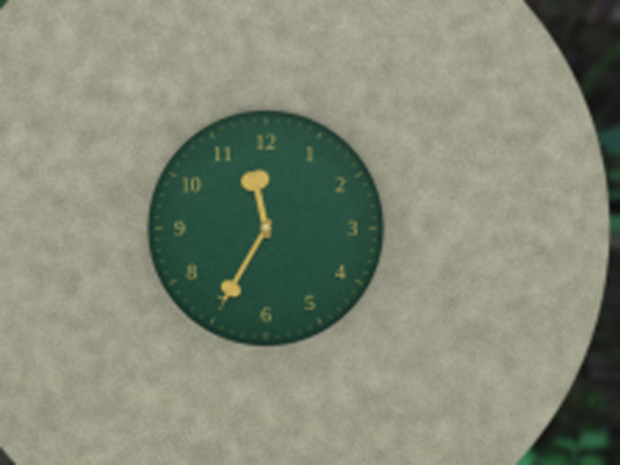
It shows h=11 m=35
